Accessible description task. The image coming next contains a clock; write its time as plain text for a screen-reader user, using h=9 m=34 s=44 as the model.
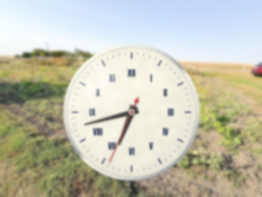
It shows h=6 m=42 s=34
